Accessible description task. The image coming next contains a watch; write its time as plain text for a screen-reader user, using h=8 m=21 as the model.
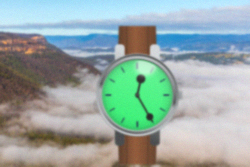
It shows h=12 m=25
